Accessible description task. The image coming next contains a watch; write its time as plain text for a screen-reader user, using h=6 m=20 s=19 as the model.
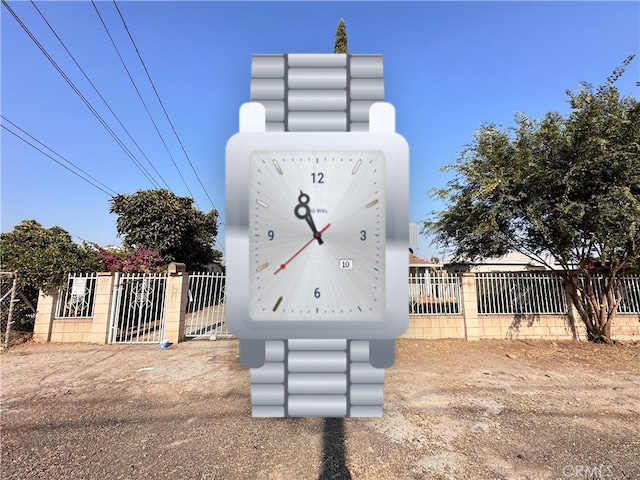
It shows h=10 m=56 s=38
